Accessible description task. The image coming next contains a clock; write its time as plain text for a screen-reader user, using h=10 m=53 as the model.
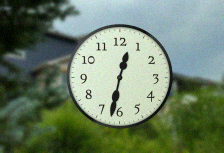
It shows h=12 m=32
